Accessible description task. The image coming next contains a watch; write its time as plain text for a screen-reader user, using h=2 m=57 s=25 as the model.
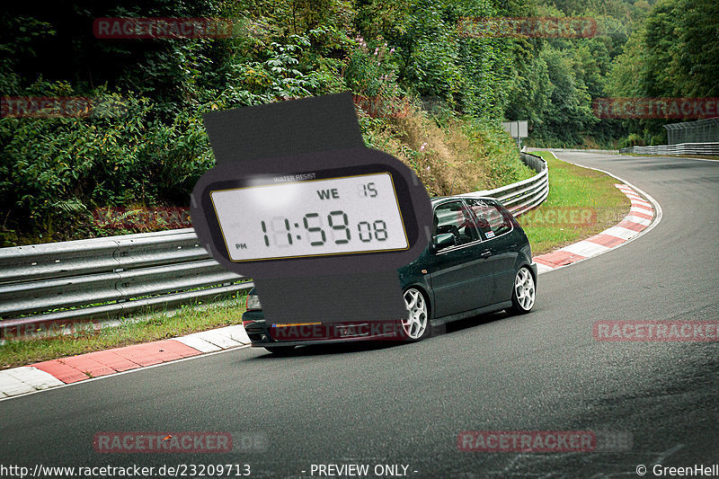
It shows h=11 m=59 s=8
